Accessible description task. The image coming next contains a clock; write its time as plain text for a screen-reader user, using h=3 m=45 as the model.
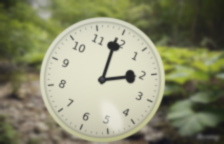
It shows h=1 m=59
